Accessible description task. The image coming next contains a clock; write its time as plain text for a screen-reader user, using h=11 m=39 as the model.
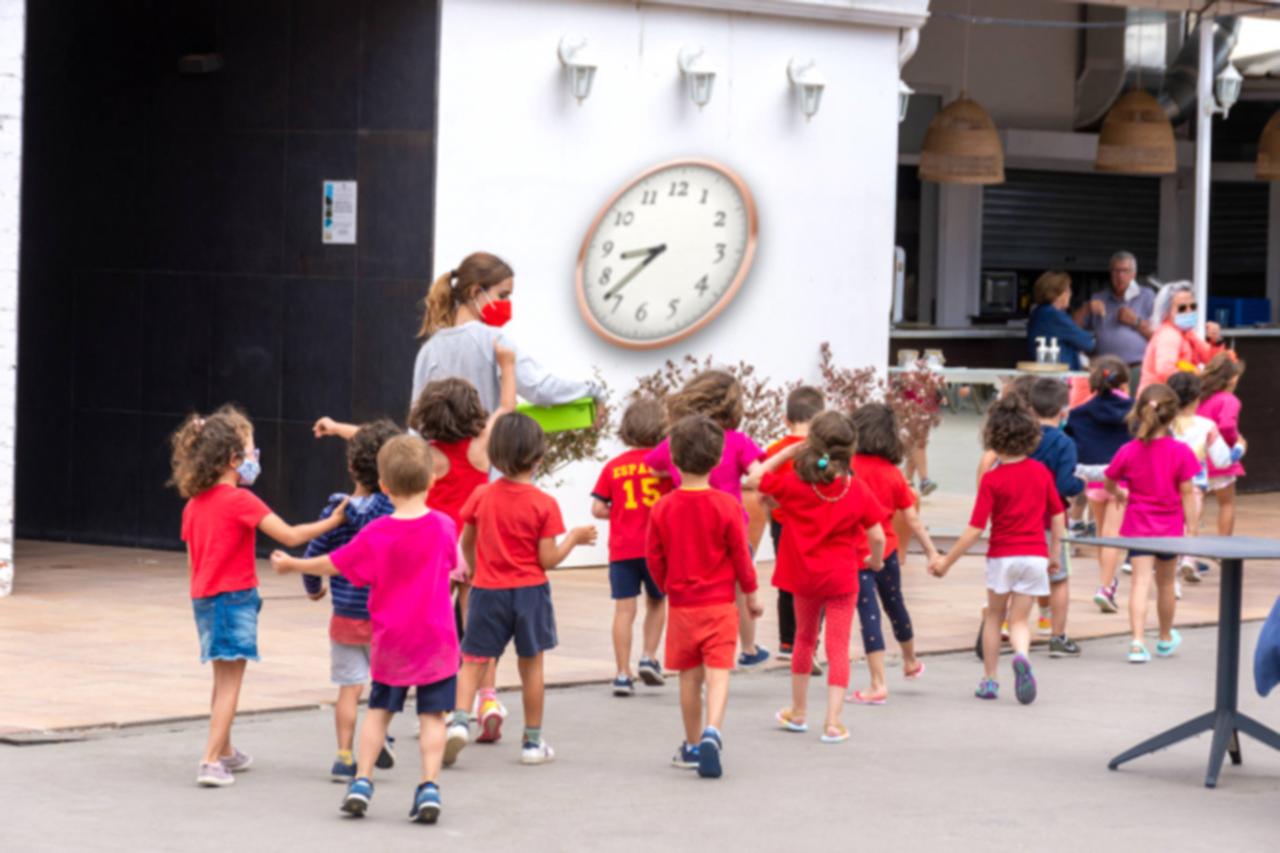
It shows h=8 m=37
